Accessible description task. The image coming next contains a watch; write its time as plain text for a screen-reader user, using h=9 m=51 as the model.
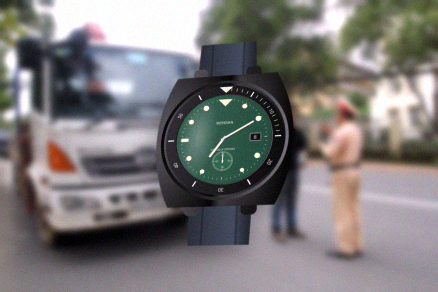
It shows h=7 m=10
